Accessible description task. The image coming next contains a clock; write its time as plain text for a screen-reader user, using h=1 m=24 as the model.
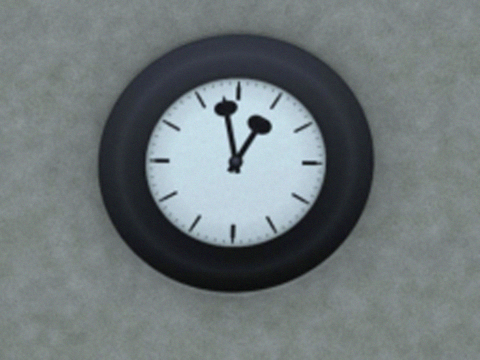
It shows h=12 m=58
